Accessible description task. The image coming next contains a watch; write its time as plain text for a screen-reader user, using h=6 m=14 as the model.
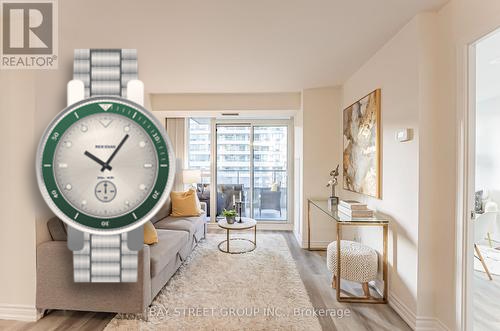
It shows h=10 m=6
